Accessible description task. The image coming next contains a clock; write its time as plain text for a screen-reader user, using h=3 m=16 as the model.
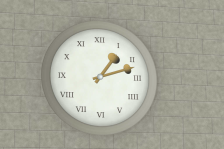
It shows h=1 m=12
